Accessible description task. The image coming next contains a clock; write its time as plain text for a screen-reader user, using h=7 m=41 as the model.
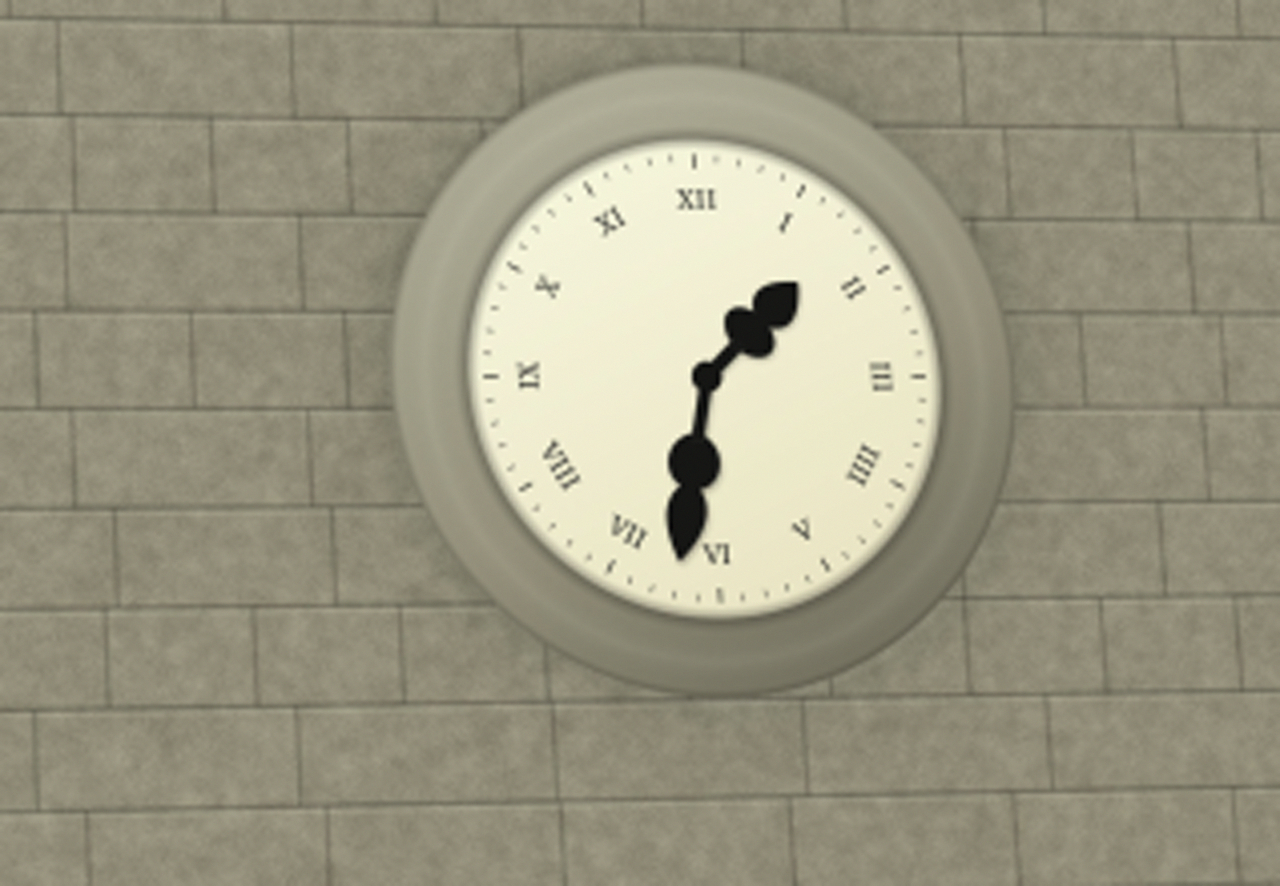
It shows h=1 m=32
